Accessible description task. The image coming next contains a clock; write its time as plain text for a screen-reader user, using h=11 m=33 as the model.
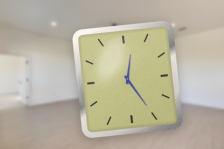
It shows h=12 m=25
